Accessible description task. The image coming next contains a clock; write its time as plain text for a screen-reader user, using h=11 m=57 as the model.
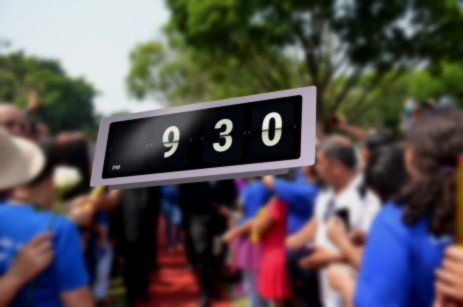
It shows h=9 m=30
